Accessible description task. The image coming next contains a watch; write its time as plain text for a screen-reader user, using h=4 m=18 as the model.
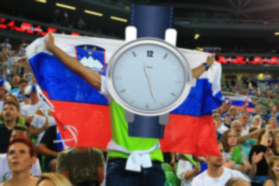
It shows h=11 m=27
